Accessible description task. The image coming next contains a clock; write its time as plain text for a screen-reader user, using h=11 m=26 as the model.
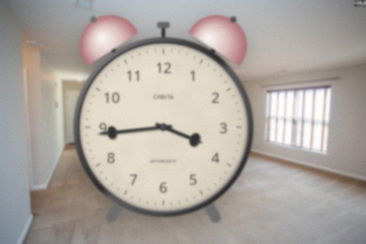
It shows h=3 m=44
